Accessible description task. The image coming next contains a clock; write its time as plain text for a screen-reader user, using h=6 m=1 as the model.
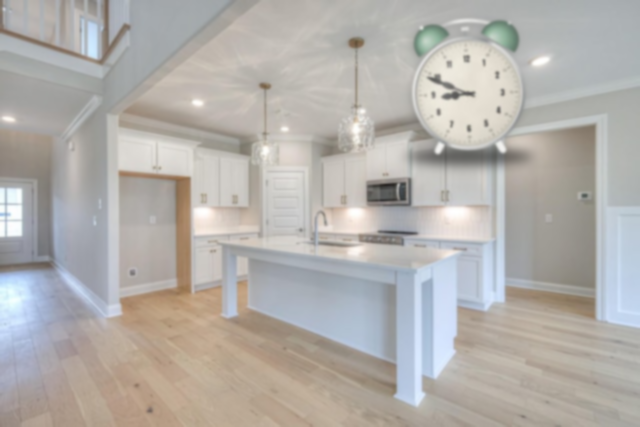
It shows h=8 m=49
